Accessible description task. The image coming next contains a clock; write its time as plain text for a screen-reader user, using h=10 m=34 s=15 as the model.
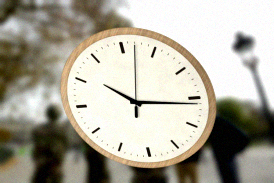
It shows h=10 m=16 s=2
